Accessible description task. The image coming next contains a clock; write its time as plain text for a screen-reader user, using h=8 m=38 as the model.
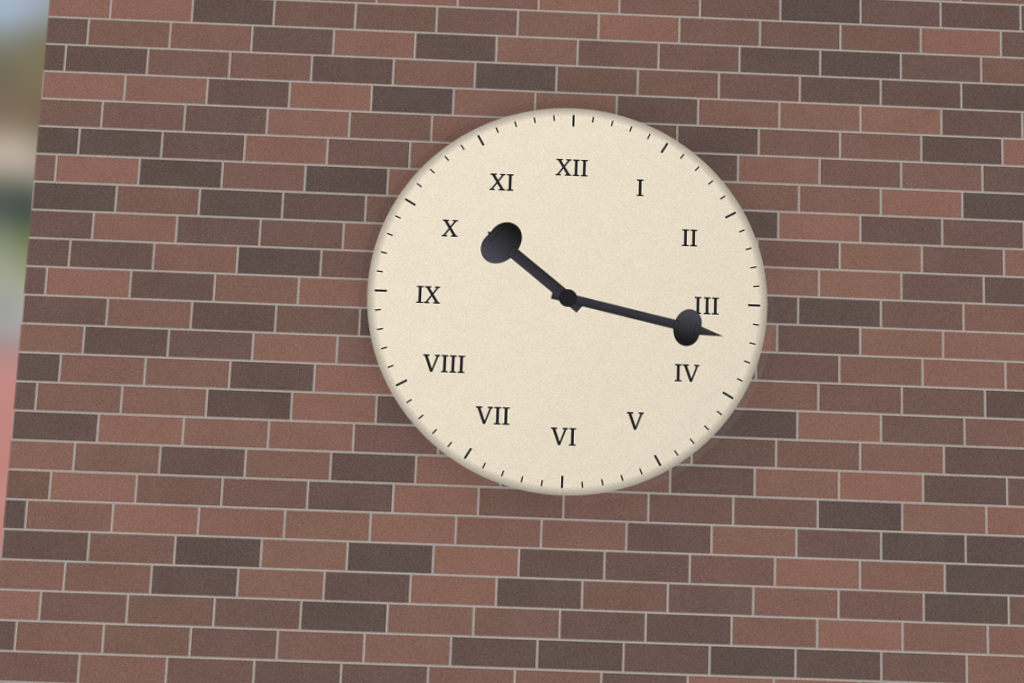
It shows h=10 m=17
